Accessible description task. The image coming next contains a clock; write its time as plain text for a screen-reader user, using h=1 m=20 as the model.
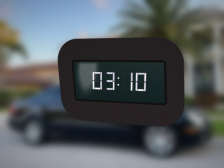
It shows h=3 m=10
